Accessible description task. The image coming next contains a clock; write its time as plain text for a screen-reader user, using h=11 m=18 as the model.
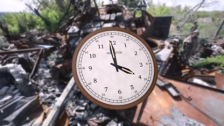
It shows h=3 m=59
